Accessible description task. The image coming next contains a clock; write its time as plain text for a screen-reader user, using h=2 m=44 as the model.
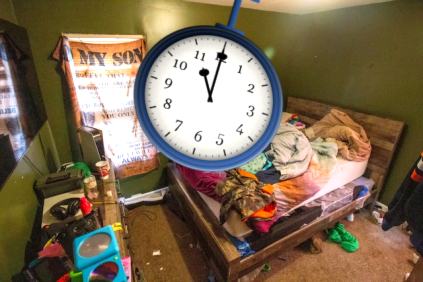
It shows h=11 m=0
